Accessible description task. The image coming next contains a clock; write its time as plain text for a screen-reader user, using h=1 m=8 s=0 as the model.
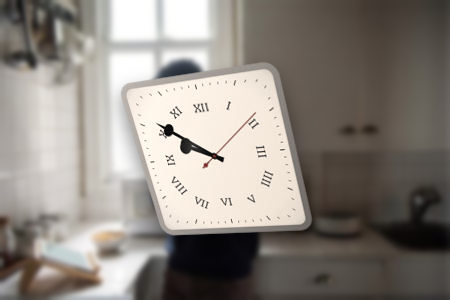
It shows h=9 m=51 s=9
